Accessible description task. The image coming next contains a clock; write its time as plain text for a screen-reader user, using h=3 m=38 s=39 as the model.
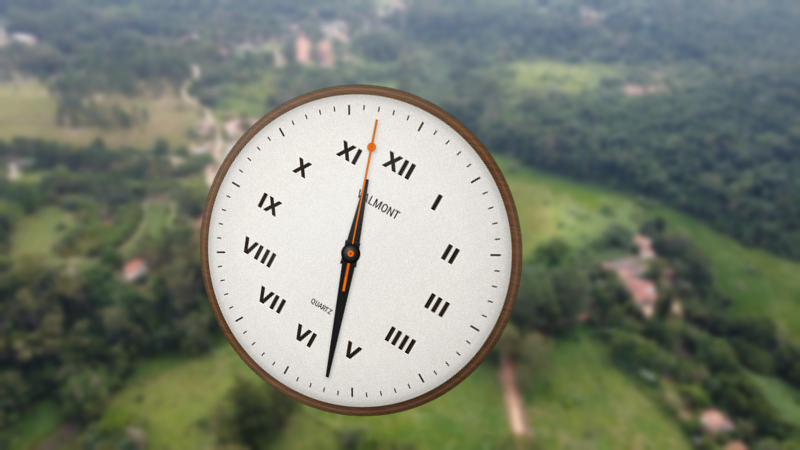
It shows h=11 m=26 s=57
